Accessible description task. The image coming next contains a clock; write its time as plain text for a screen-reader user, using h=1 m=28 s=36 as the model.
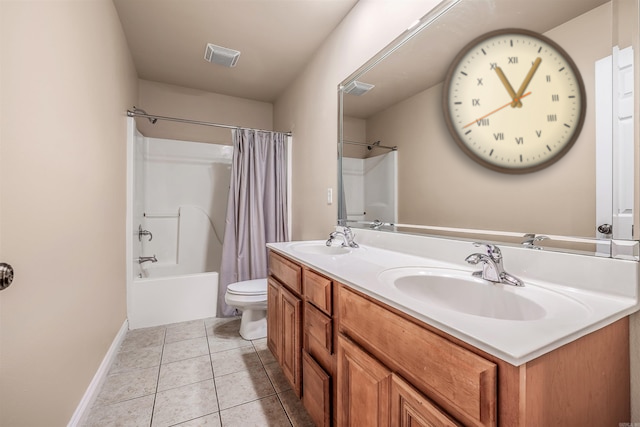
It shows h=11 m=5 s=41
